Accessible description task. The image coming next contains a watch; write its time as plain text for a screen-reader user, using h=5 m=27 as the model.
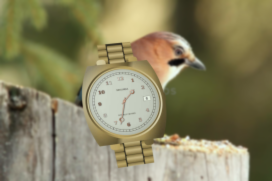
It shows h=1 m=33
